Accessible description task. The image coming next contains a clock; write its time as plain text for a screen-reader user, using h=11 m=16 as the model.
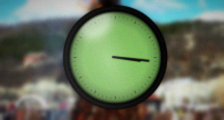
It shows h=3 m=16
